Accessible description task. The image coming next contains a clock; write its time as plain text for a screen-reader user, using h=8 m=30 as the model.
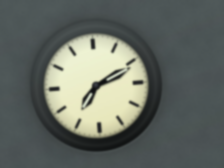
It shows h=7 m=11
